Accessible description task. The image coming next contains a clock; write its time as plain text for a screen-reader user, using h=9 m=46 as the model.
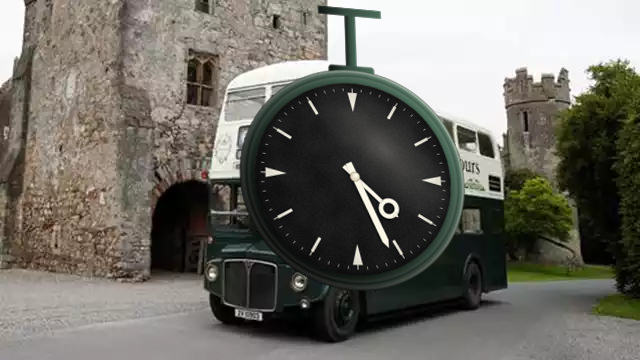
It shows h=4 m=26
